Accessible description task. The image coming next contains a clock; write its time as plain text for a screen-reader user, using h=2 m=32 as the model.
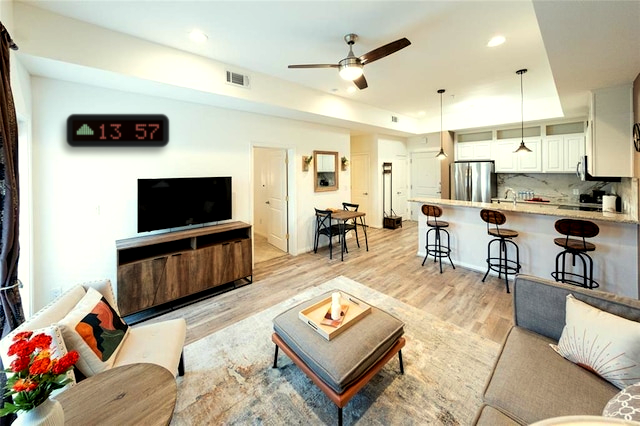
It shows h=13 m=57
